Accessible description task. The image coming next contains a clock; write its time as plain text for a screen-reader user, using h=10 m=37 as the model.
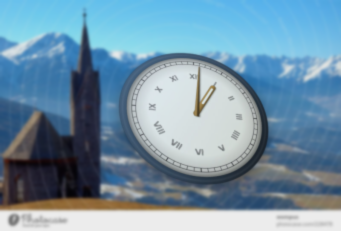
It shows h=1 m=1
